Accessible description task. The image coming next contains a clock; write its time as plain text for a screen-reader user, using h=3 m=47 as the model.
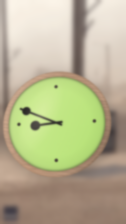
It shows h=8 m=49
